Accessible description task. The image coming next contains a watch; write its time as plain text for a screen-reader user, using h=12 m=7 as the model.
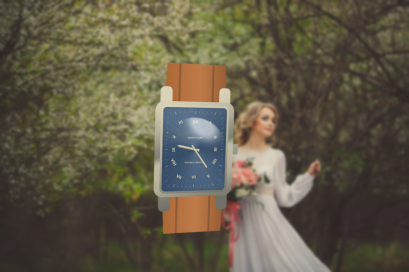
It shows h=9 m=24
